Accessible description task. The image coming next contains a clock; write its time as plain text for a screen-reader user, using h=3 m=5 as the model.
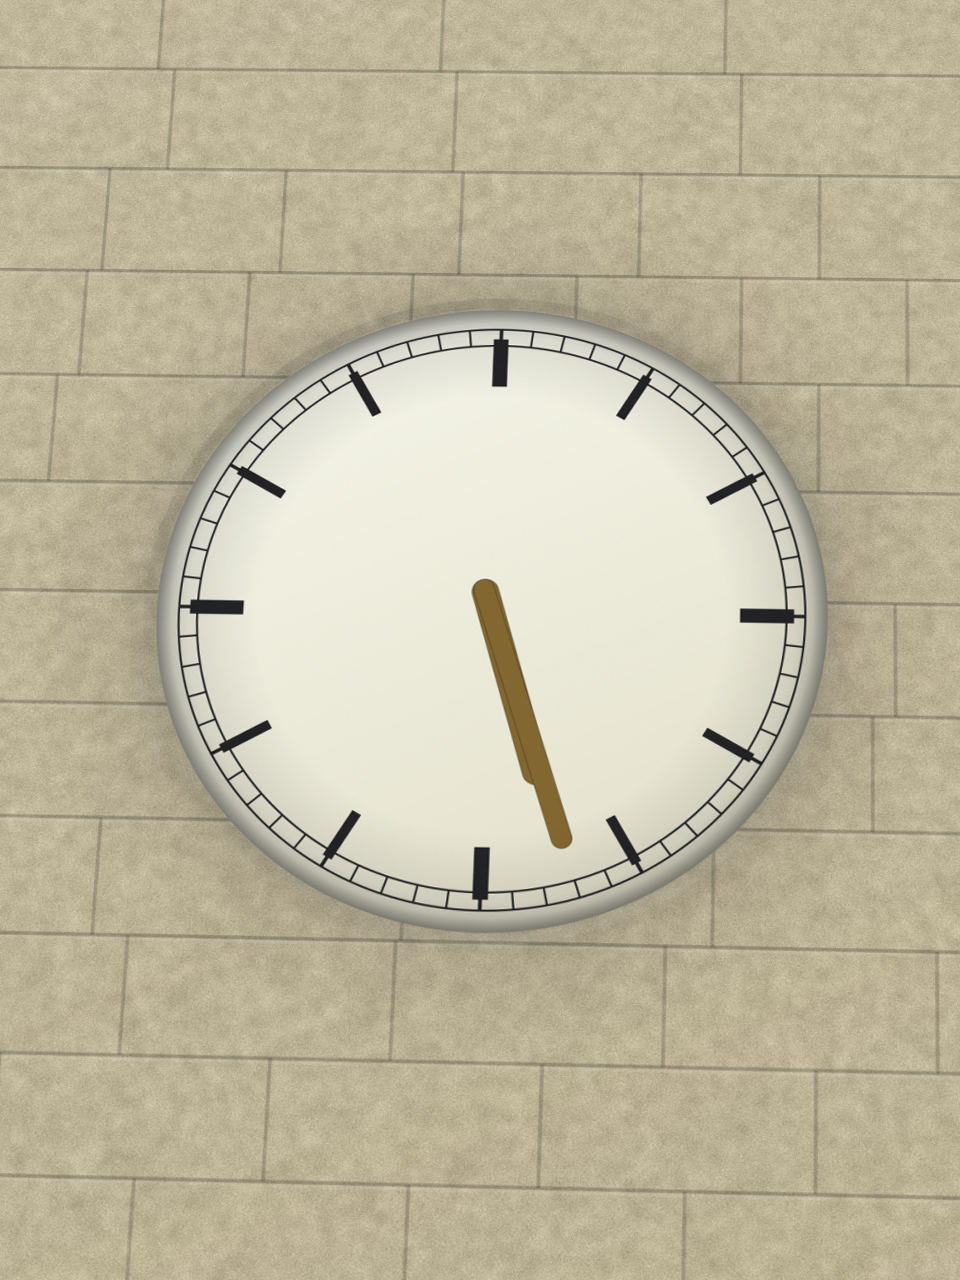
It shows h=5 m=27
